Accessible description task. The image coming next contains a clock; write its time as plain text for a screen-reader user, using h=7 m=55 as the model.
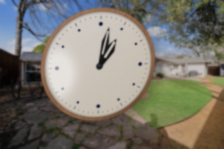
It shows h=1 m=2
